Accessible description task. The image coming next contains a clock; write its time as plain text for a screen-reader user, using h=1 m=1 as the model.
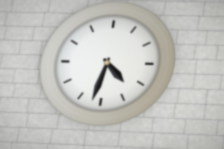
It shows h=4 m=32
